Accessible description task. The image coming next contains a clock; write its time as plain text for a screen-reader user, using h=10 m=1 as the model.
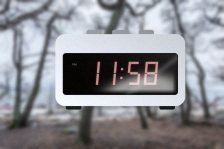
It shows h=11 m=58
